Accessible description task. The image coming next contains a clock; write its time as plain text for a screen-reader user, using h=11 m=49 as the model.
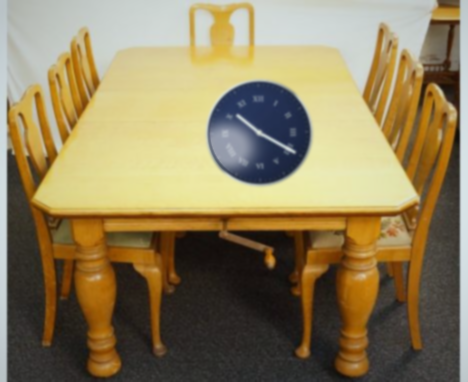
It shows h=10 m=20
